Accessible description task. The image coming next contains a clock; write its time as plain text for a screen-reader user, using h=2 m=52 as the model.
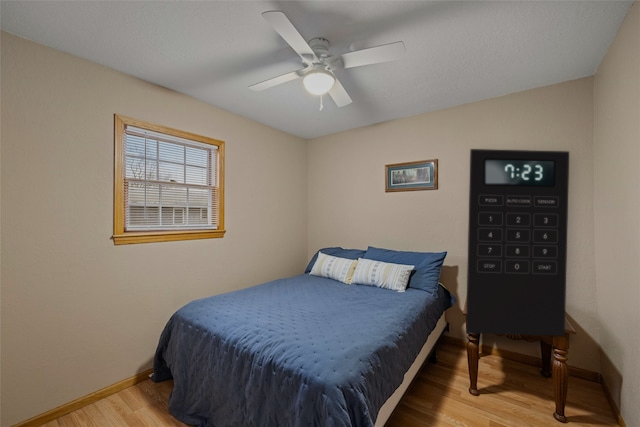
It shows h=7 m=23
